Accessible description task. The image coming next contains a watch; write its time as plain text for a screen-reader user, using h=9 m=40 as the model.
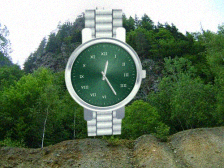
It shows h=12 m=25
